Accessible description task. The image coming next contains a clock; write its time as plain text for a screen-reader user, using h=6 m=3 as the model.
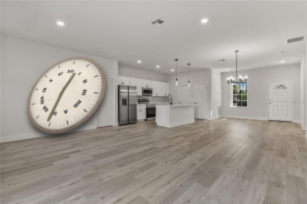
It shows h=12 m=31
